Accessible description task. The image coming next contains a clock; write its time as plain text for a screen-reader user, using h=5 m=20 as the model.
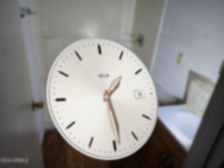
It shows h=1 m=29
